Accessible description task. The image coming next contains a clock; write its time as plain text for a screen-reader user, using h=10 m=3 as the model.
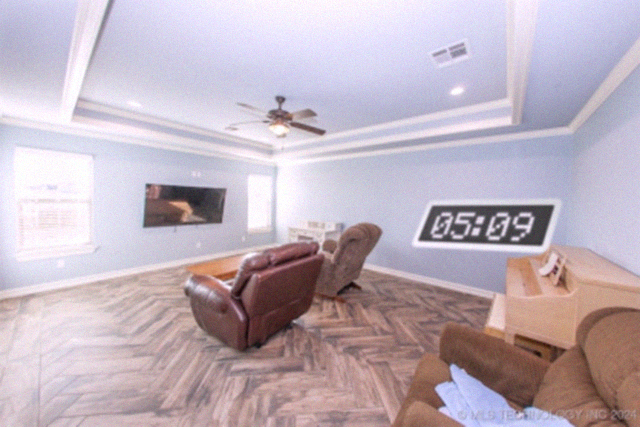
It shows h=5 m=9
